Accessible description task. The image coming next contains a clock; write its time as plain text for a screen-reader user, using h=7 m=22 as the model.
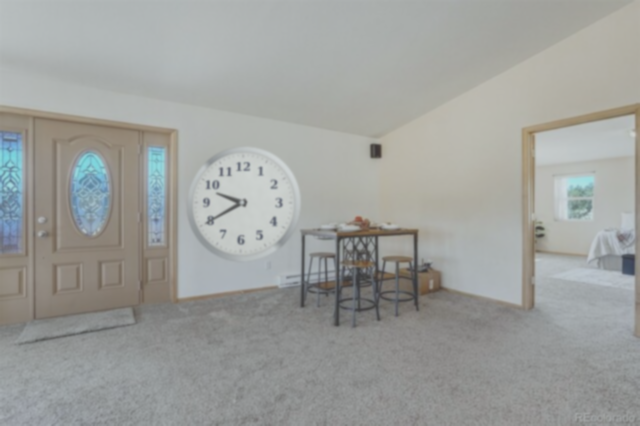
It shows h=9 m=40
